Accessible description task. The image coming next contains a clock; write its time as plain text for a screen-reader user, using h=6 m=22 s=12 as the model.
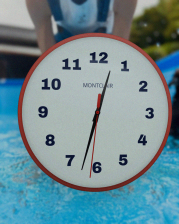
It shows h=12 m=32 s=31
